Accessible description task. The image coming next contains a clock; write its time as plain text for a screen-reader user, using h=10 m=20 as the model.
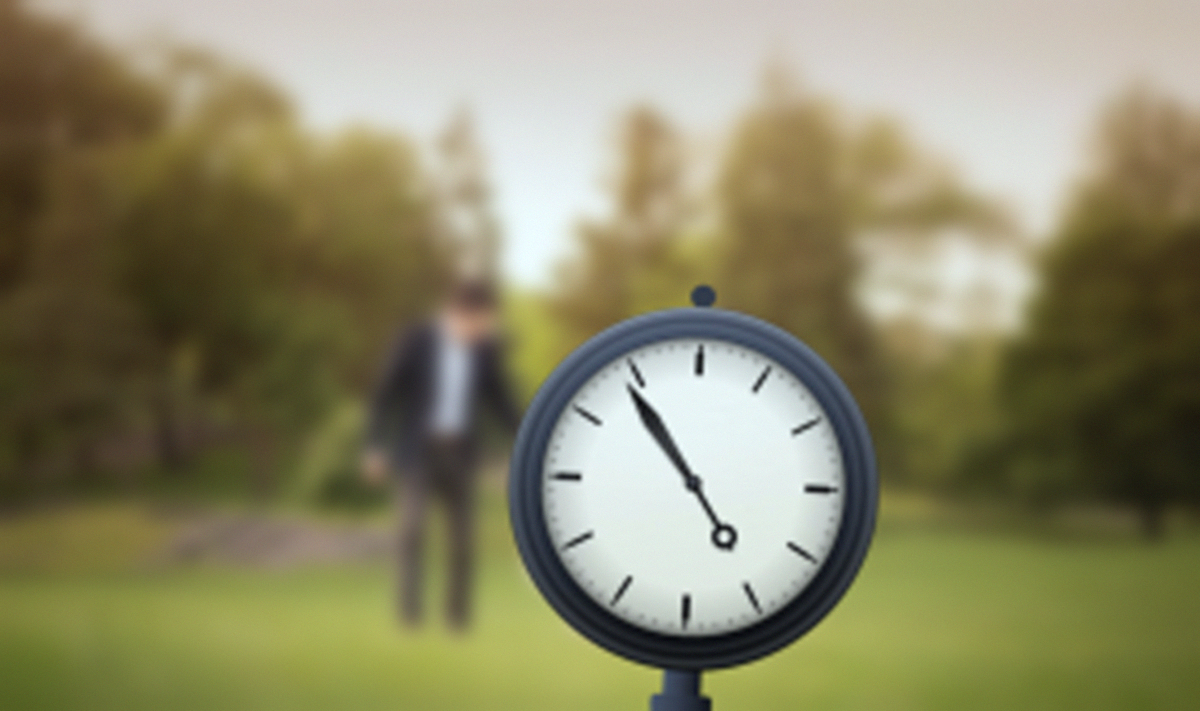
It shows h=4 m=54
